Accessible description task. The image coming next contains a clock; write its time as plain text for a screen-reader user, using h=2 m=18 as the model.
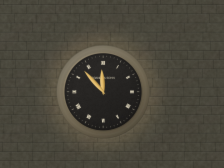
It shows h=11 m=53
